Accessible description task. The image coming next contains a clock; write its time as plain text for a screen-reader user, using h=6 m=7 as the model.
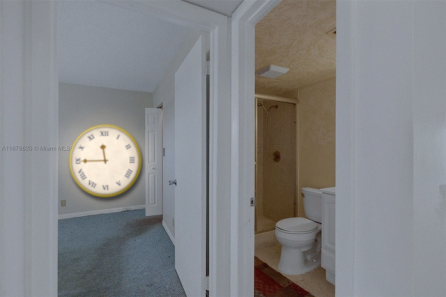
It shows h=11 m=45
